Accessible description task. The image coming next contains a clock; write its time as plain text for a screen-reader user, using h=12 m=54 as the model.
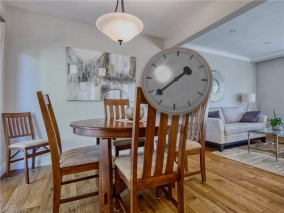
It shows h=1 m=38
